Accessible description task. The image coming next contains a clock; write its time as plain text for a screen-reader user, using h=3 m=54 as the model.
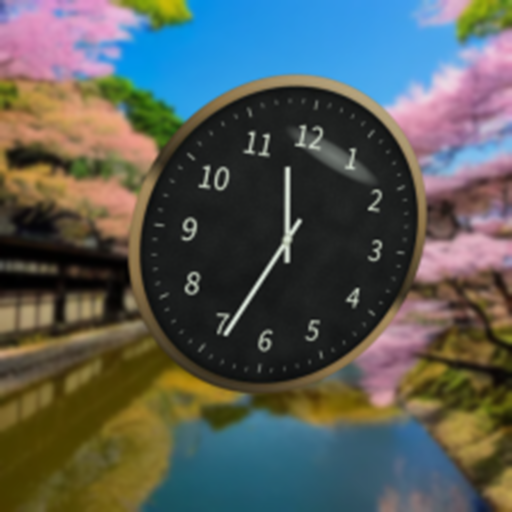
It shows h=11 m=34
